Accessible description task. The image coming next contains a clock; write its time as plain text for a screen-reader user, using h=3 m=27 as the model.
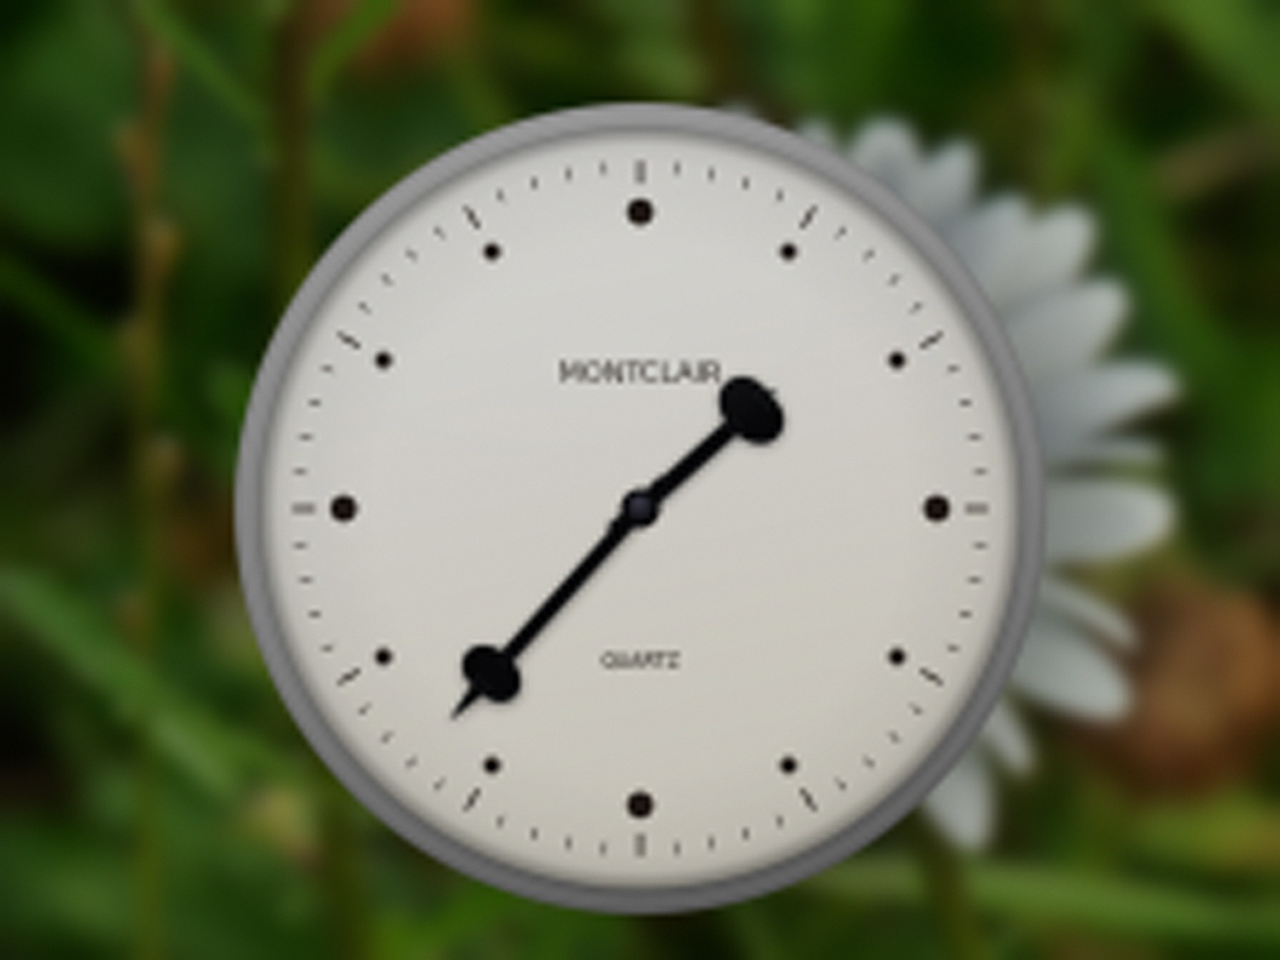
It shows h=1 m=37
